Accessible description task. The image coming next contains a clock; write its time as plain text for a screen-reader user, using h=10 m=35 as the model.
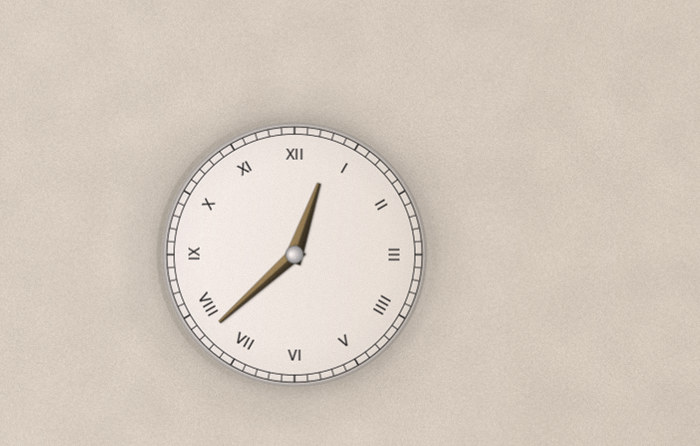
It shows h=12 m=38
